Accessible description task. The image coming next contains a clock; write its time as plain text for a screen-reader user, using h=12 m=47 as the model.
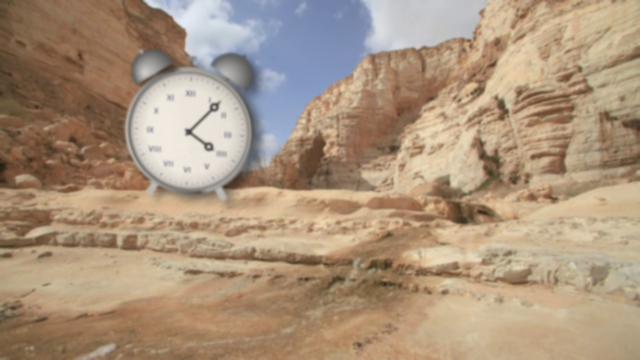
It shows h=4 m=7
